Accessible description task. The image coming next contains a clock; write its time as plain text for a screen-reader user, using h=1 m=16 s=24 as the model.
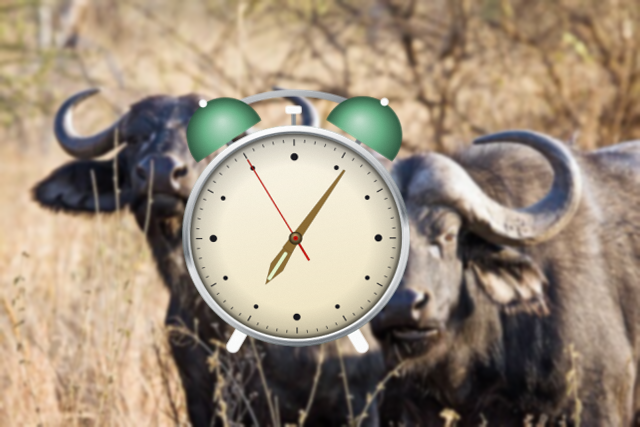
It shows h=7 m=5 s=55
